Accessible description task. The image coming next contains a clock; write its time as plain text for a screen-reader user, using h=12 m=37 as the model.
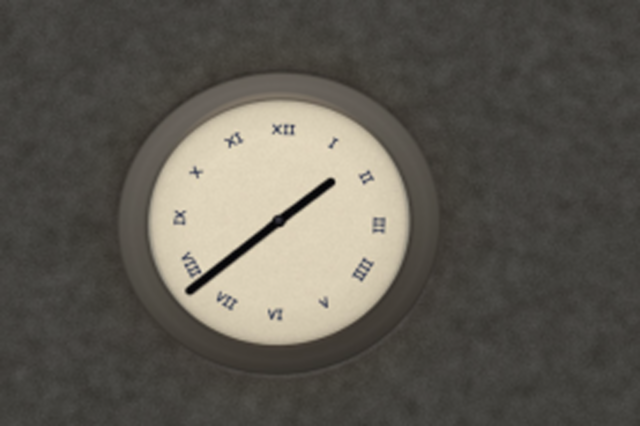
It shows h=1 m=38
